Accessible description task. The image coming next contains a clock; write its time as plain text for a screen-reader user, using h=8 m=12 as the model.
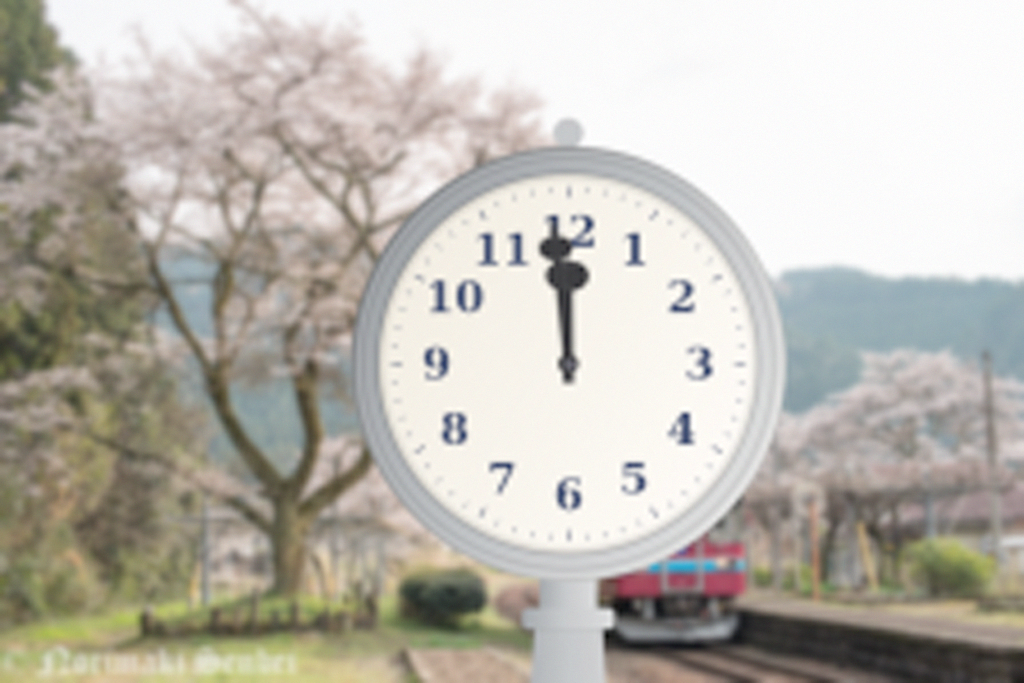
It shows h=11 m=59
